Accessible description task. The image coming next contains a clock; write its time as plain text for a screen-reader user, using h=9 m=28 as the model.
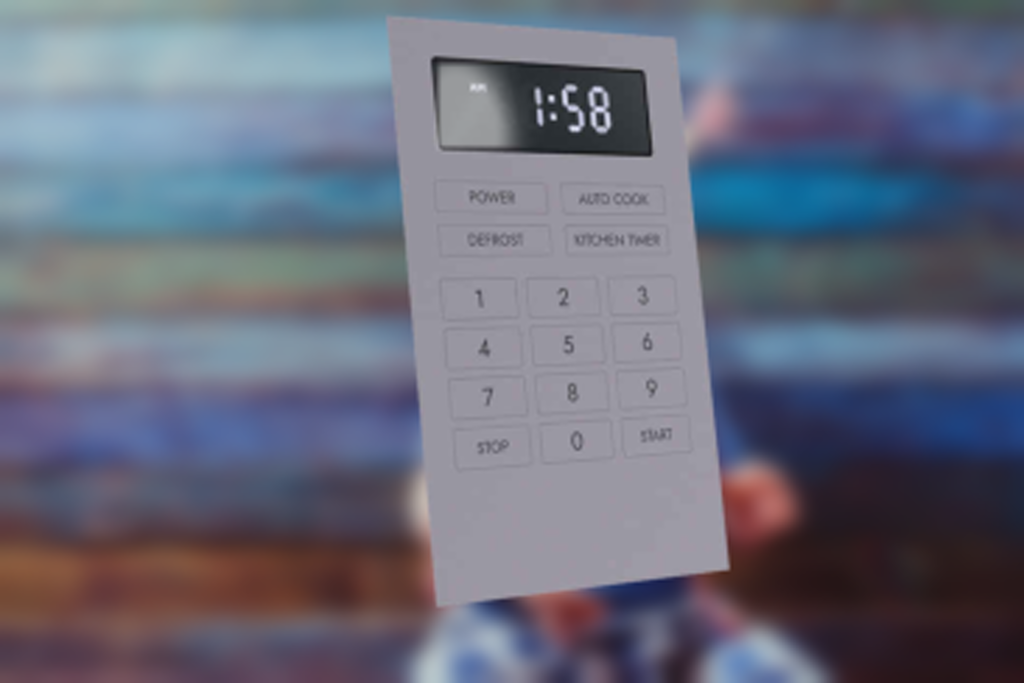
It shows h=1 m=58
